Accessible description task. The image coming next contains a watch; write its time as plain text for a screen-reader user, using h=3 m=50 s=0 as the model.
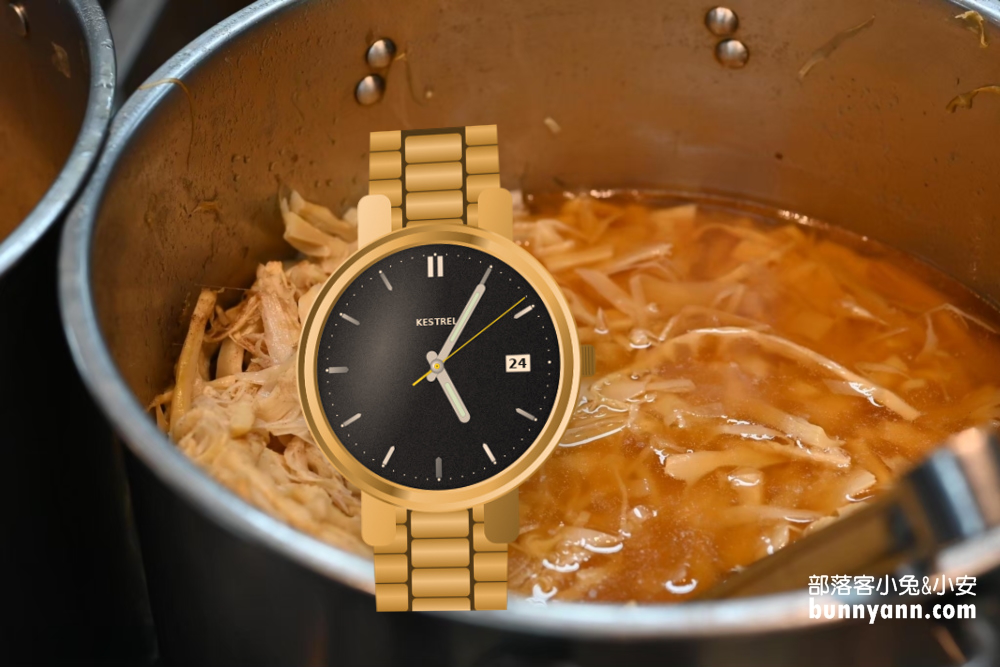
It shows h=5 m=5 s=9
